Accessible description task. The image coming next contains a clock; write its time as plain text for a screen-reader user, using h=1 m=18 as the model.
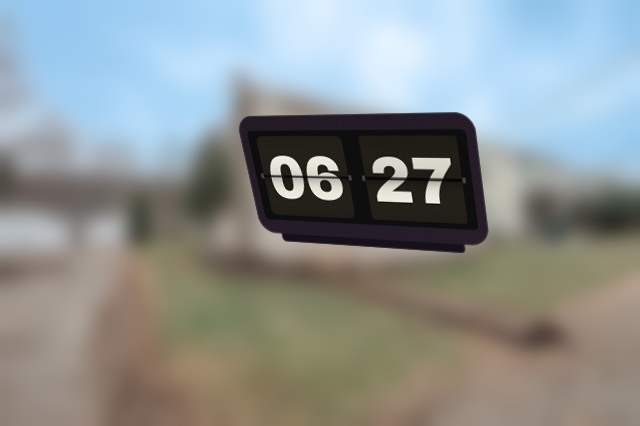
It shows h=6 m=27
